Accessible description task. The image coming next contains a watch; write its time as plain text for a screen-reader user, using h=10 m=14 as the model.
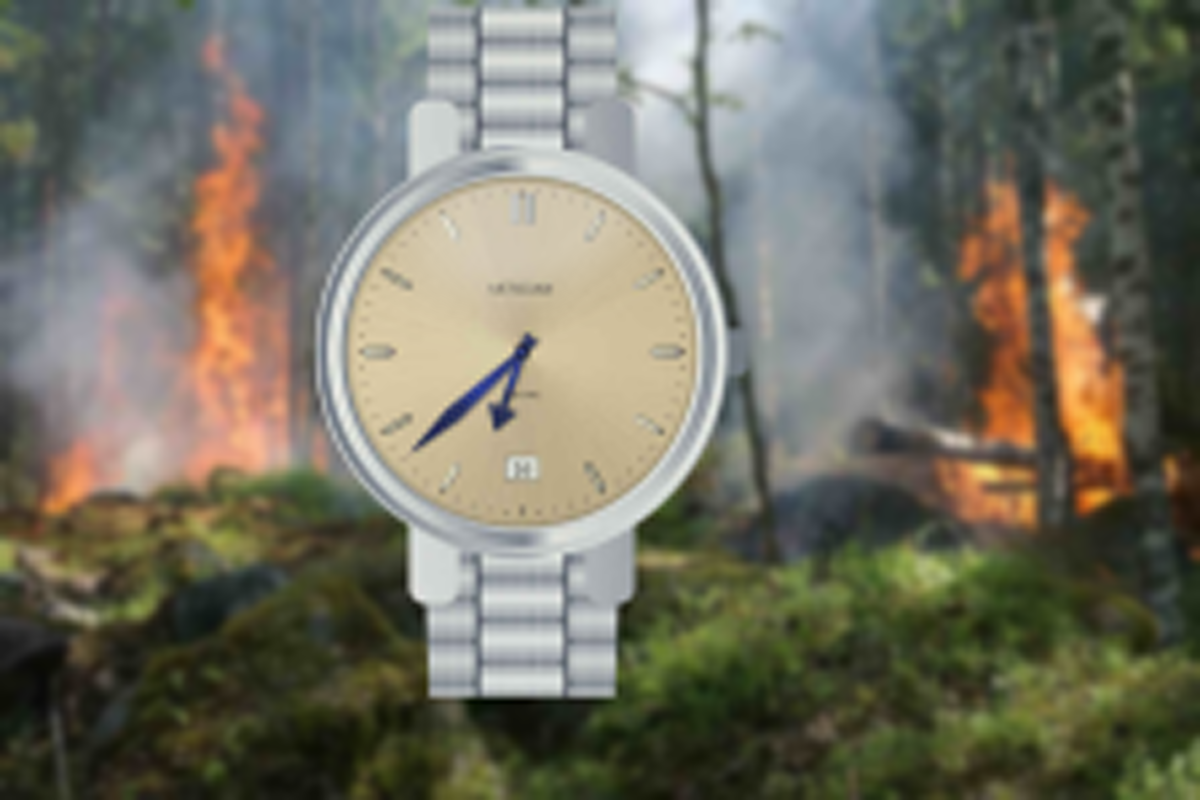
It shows h=6 m=38
